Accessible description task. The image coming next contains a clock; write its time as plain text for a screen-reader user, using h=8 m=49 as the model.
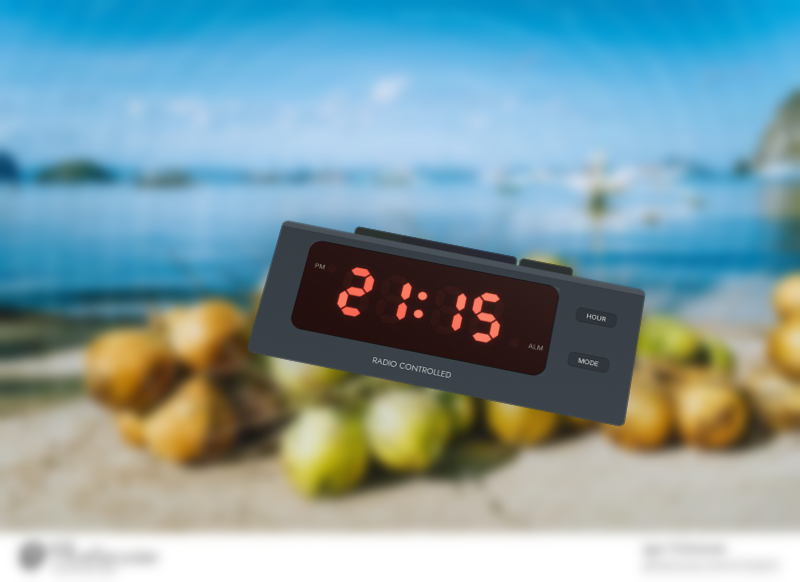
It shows h=21 m=15
